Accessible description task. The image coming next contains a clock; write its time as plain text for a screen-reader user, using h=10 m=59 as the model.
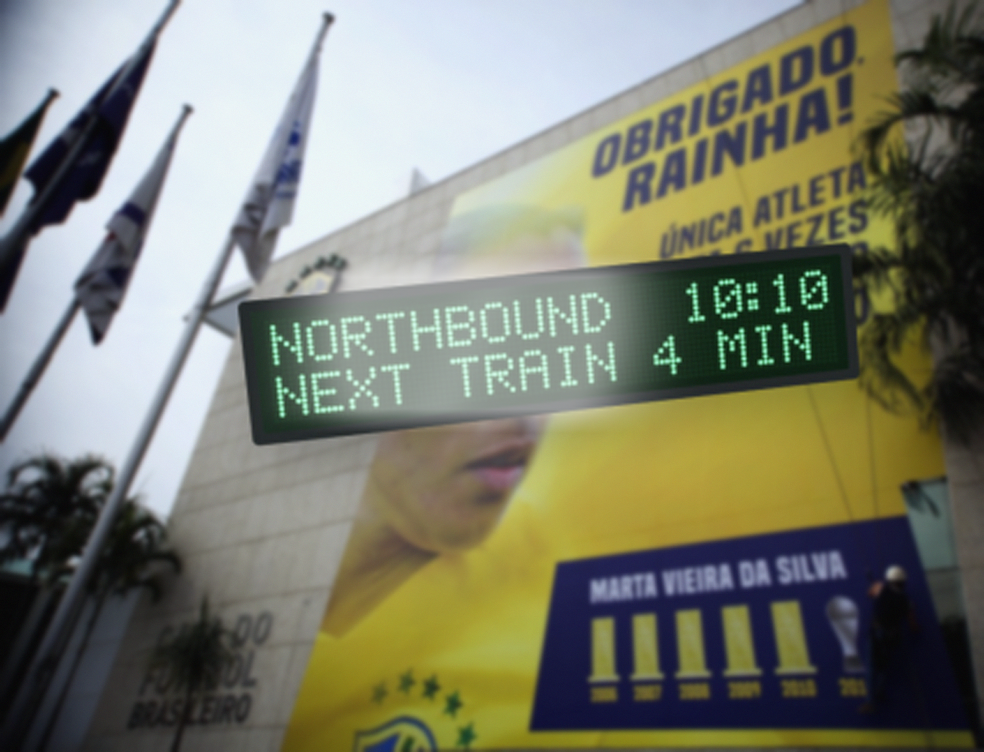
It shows h=10 m=10
